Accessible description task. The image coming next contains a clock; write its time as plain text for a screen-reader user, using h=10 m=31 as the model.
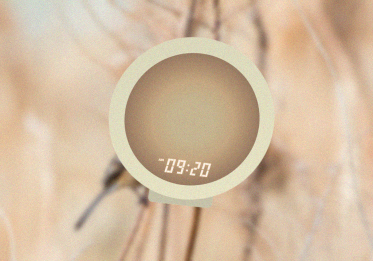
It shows h=9 m=20
